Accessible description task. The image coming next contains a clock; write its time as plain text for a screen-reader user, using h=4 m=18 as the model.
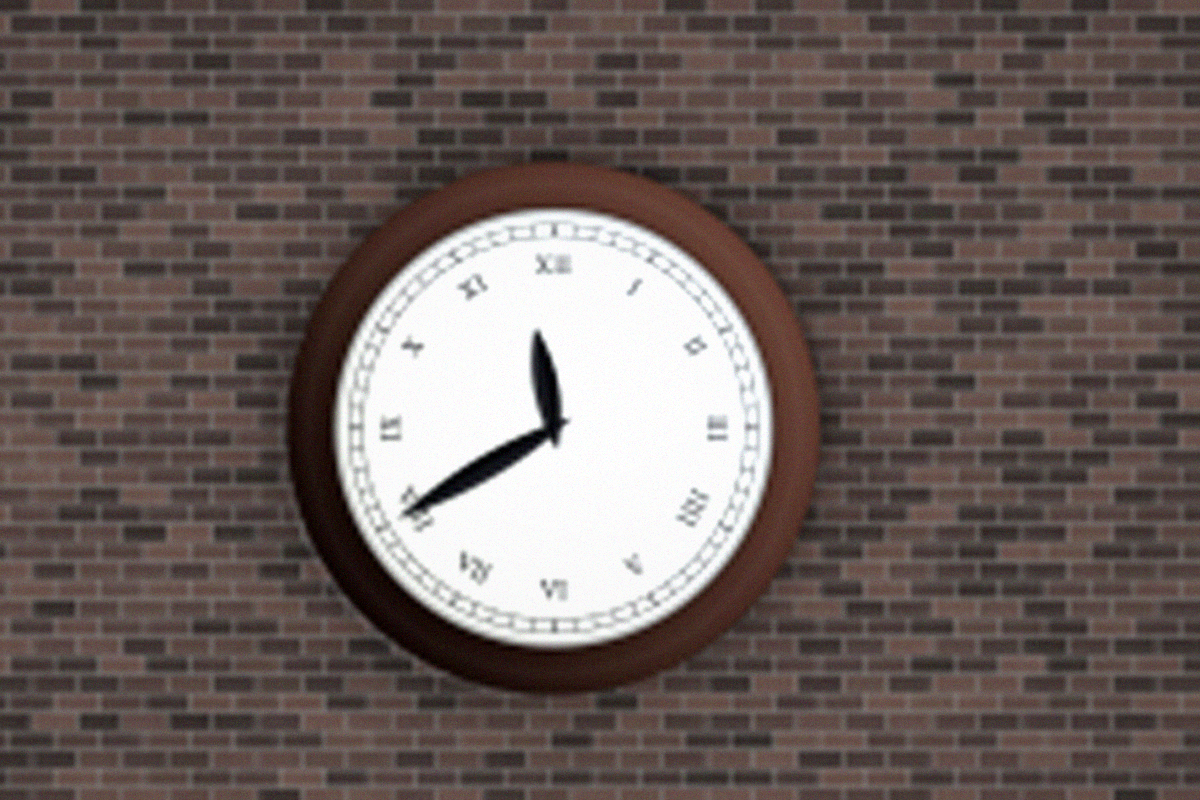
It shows h=11 m=40
